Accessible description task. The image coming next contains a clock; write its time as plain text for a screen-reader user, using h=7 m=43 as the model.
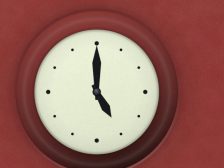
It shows h=5 m=0
